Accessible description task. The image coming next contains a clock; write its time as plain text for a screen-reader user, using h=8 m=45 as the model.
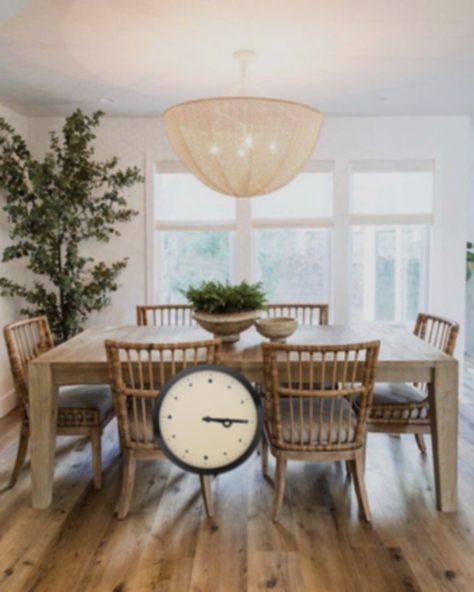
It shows h=3 m=15
